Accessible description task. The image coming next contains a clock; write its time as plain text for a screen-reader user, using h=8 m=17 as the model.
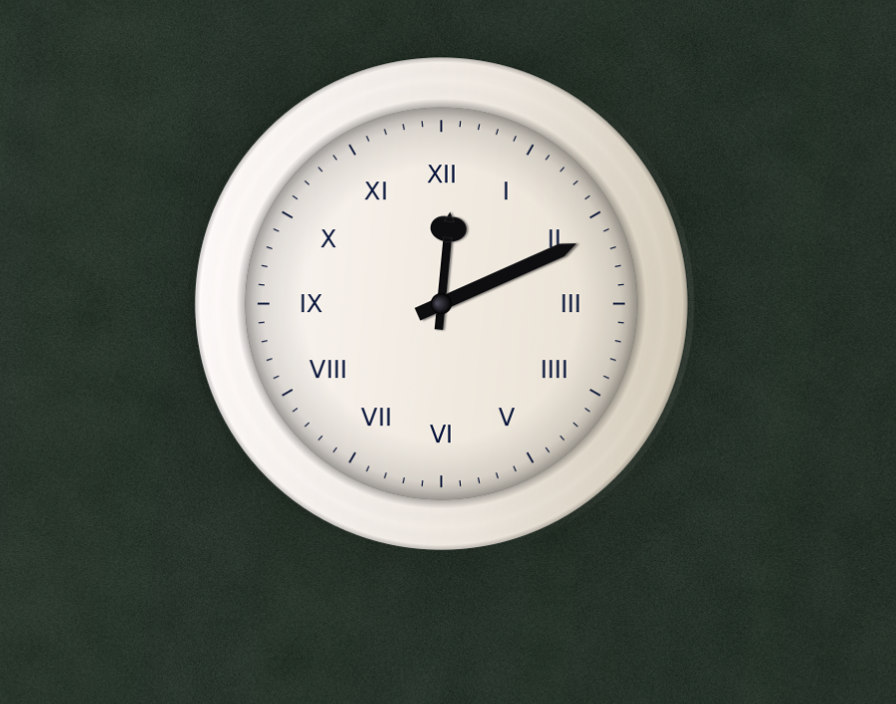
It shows h=12 m=11
